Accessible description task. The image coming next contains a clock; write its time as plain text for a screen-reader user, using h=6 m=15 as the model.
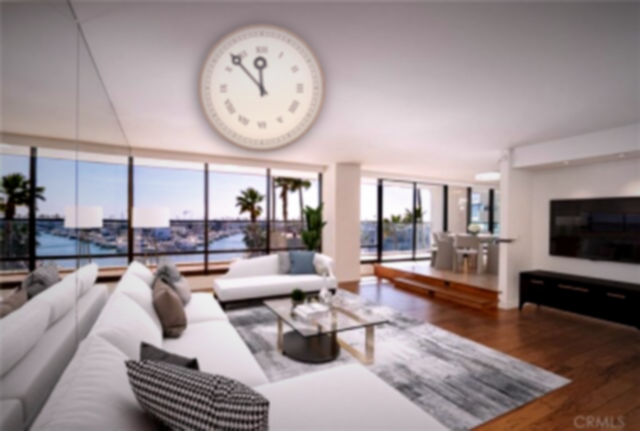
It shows h=11 m=53
